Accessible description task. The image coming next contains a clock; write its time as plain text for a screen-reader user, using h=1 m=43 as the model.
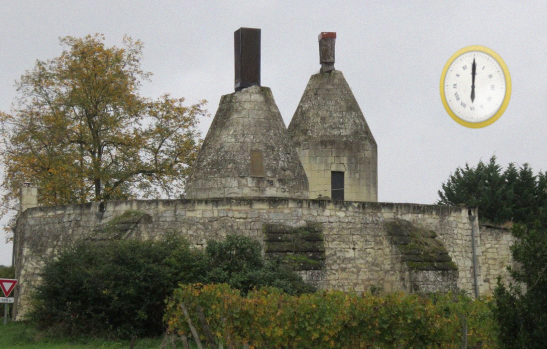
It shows h=6 m=0
